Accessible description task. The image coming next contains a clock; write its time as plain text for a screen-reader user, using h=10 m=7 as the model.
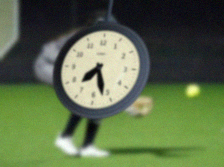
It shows h=7 m=27
